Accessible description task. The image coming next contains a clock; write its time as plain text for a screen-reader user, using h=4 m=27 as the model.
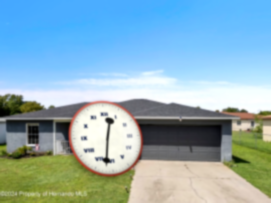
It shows h=12 m=32
